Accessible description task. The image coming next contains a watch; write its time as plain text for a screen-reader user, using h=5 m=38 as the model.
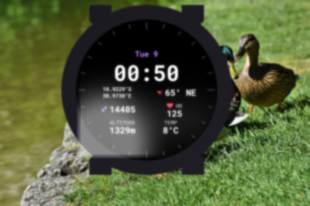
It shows h=0 m=50
